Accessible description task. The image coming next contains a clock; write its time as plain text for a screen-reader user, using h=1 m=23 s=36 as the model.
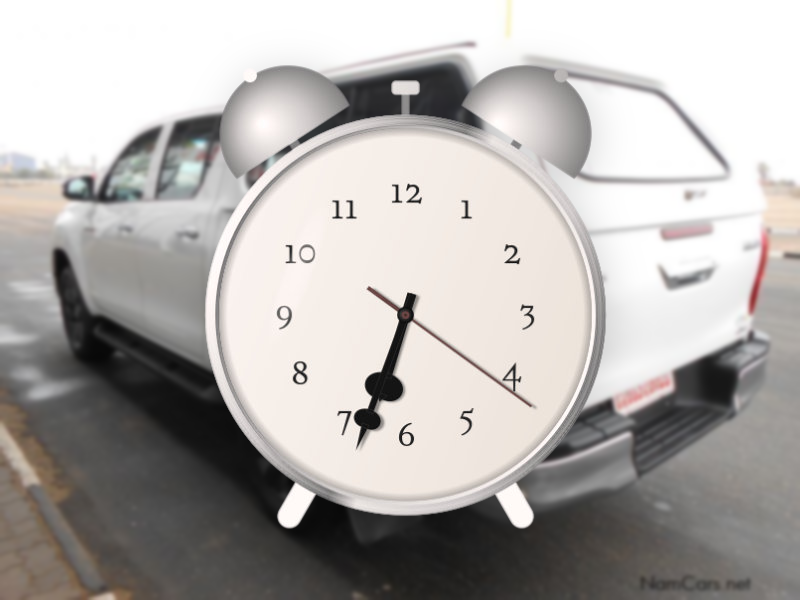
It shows h=6 m=33 s=21
